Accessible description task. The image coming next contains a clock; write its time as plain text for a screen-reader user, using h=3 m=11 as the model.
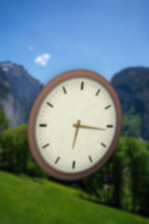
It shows h=6 m=16
